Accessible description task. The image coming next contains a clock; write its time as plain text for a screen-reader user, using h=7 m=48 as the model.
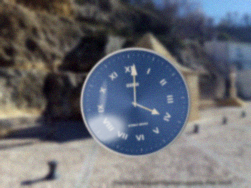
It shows h=4 m=1
